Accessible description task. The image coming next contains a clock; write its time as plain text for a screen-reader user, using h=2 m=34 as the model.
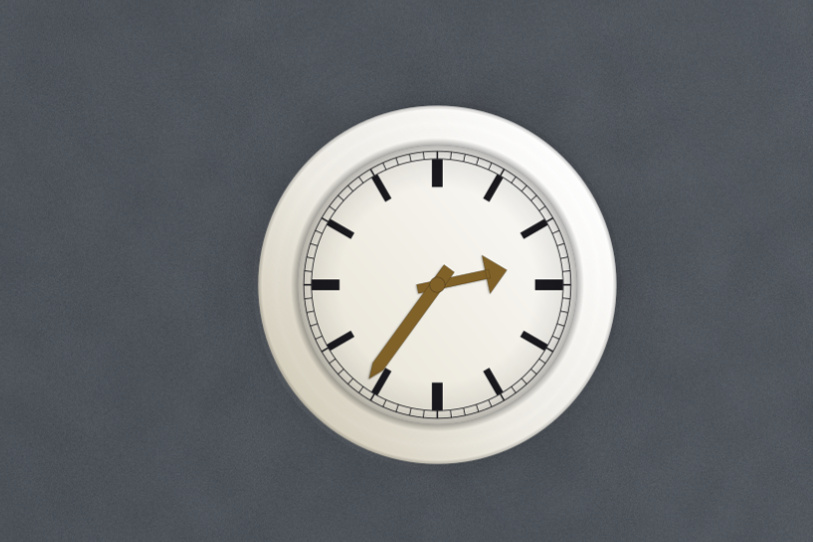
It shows h=2 m=36
